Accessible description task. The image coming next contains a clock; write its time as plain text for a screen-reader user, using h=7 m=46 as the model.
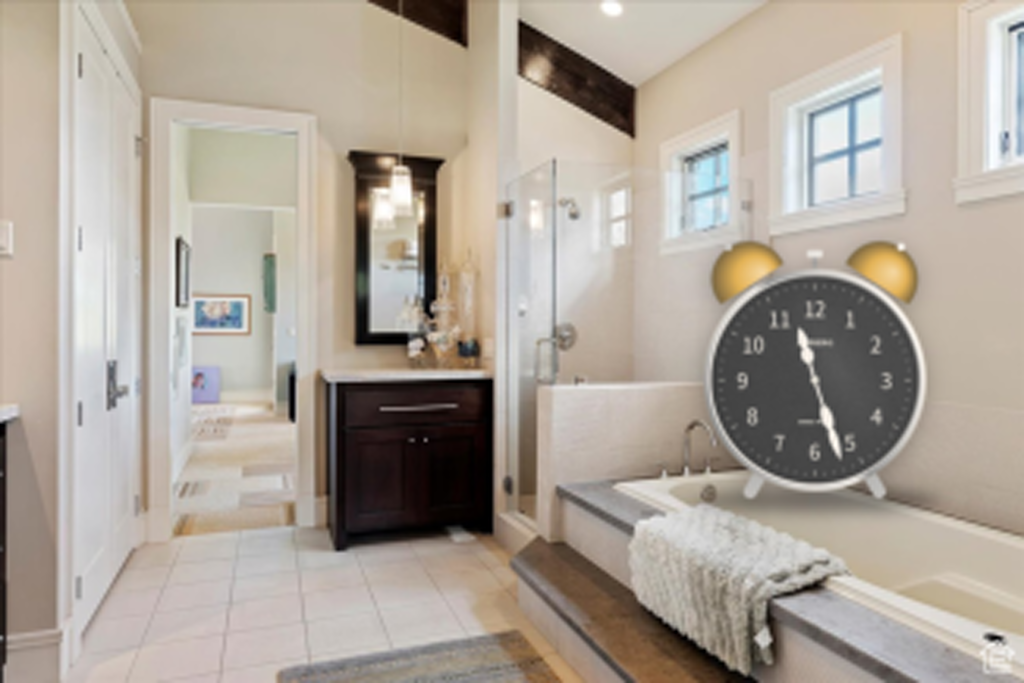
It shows h=11 m=27
